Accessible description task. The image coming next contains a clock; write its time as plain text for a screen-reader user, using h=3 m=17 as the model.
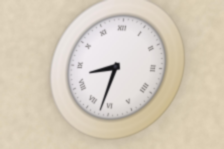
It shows h=8 m=32
